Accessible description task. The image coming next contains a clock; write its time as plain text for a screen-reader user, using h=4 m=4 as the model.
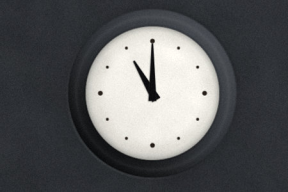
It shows h=11 m=0
